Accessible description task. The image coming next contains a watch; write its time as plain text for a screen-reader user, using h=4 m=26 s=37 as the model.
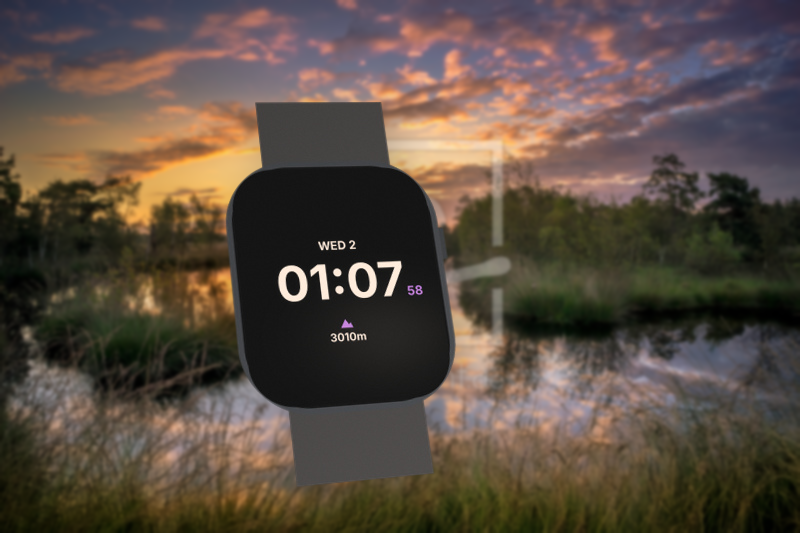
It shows h=1 m=7 s=58
